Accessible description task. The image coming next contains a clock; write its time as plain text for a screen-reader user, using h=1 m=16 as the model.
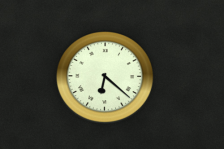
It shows h=6 m=22
